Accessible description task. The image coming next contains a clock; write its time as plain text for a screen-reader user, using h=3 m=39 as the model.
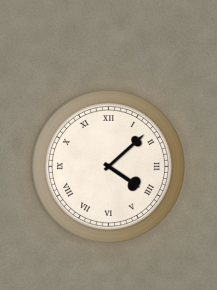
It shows h=4 m=8
